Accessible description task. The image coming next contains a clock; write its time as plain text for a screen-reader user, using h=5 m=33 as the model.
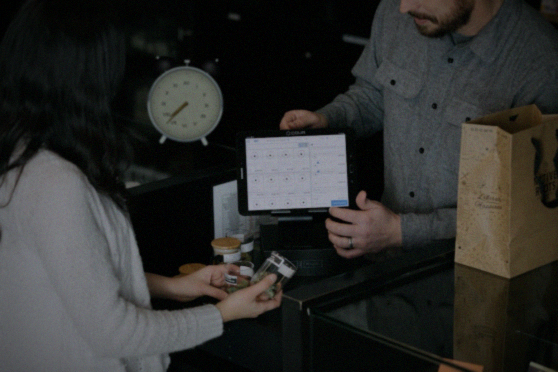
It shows h=7 m=37
